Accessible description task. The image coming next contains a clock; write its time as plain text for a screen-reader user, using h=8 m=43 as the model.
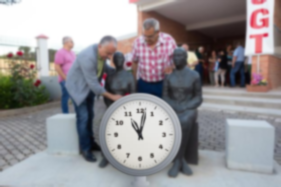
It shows h=11 m=2
